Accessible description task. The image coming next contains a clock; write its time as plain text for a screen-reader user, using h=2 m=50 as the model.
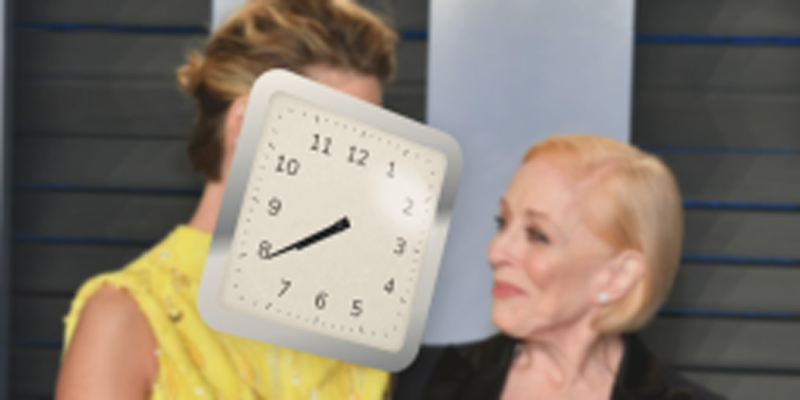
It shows h=7 m=39
